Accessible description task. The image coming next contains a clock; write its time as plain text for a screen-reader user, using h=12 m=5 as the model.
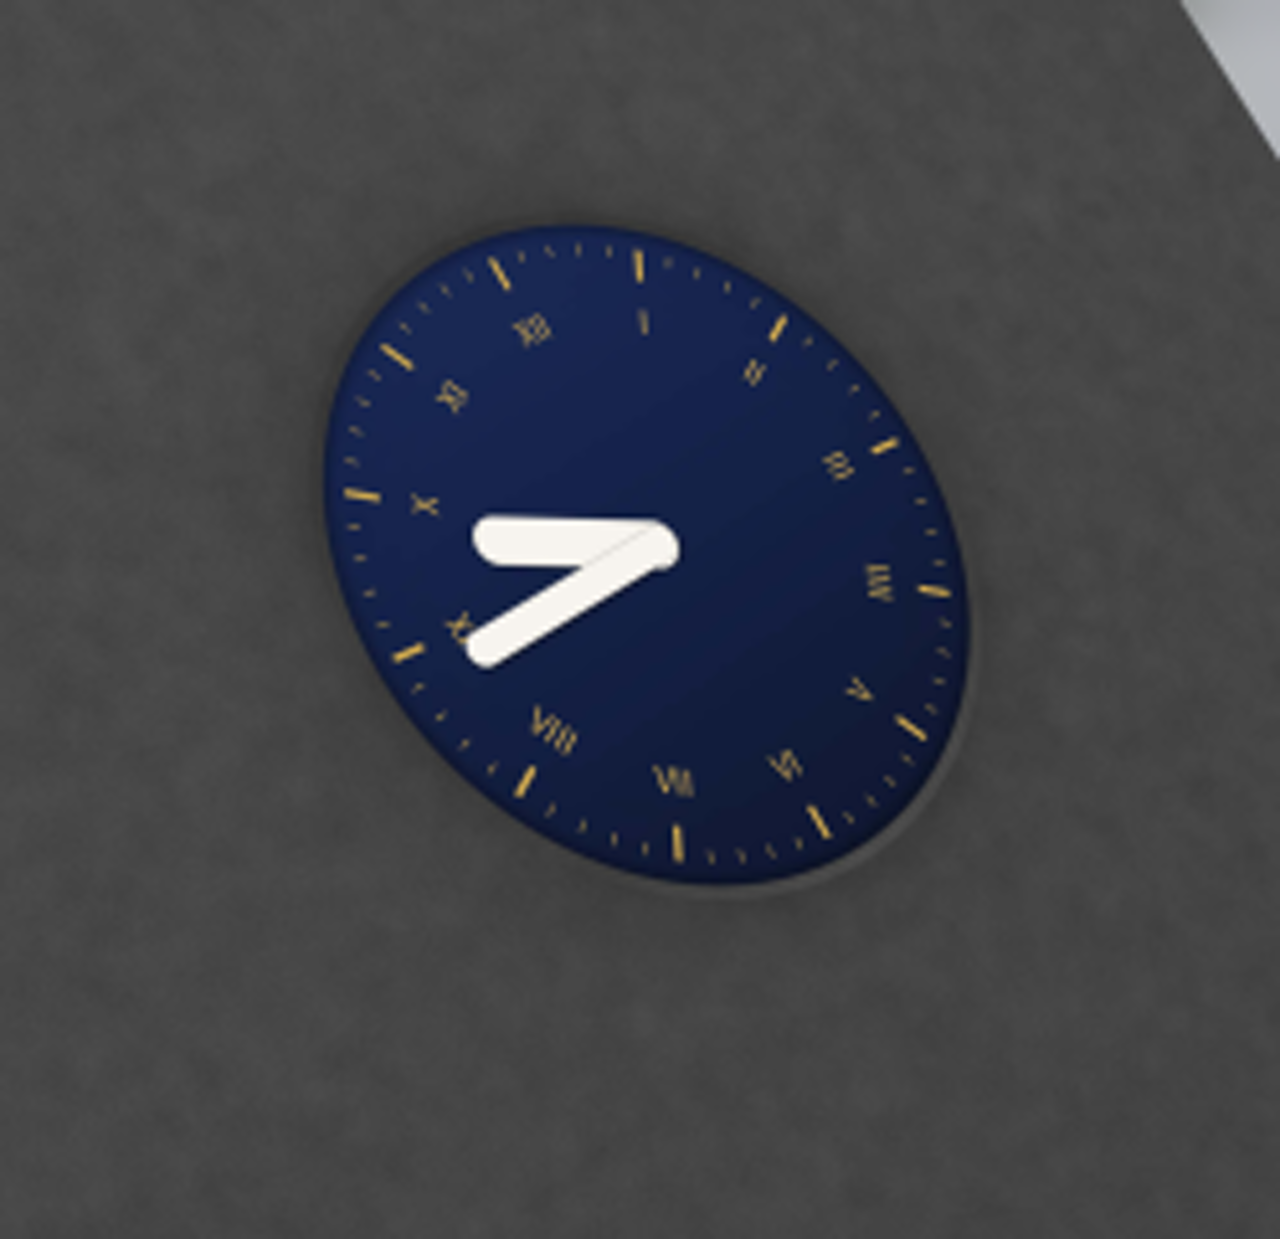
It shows h=9 m=44
